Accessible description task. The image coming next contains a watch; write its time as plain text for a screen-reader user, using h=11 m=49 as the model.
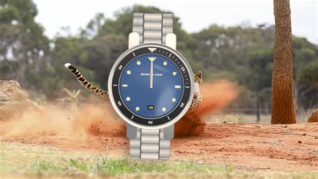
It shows h=12 m=0
